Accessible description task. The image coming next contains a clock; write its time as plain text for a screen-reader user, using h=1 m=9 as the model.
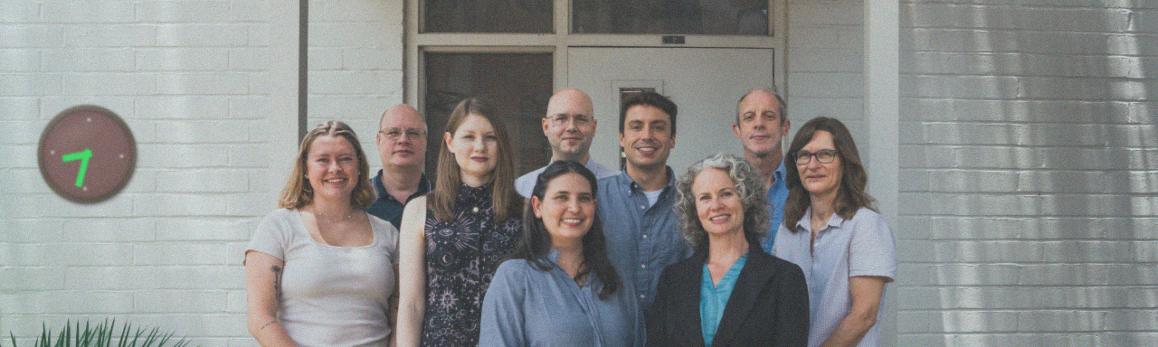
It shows h=8 m=32
